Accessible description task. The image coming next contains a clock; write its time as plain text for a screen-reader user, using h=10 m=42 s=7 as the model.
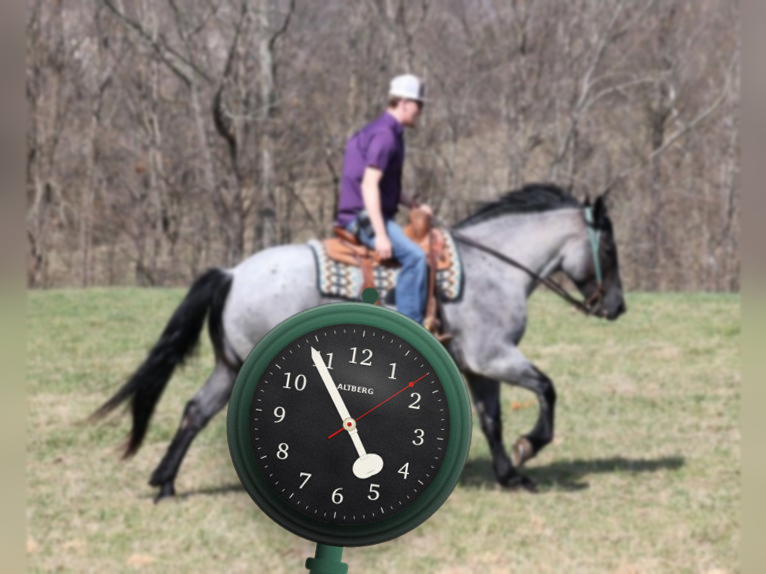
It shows h=4 m=54 s=8
